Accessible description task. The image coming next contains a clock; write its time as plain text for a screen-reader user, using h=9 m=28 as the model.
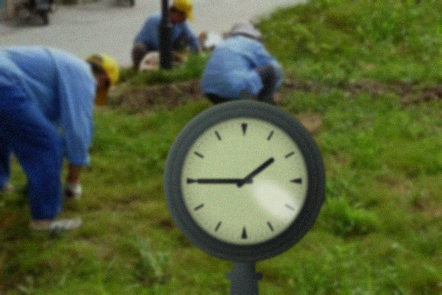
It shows h=1 m=45
